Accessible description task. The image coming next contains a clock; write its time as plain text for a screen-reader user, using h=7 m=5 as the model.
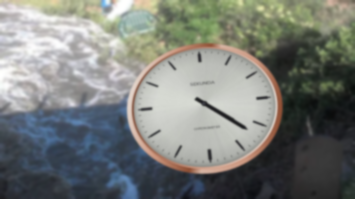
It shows h=4 m=22
